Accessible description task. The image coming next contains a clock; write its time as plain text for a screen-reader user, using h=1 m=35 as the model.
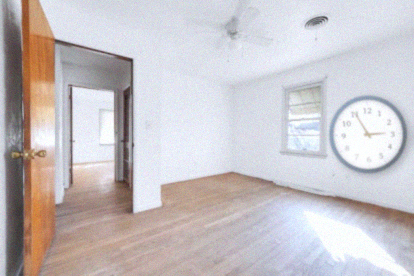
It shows h=2 m=55
